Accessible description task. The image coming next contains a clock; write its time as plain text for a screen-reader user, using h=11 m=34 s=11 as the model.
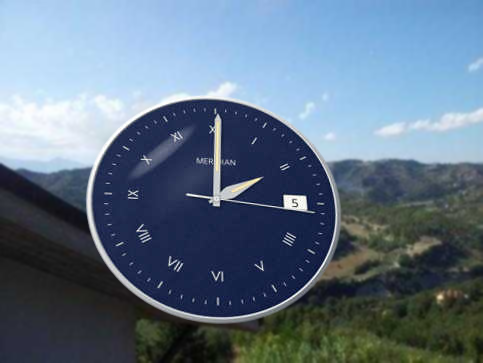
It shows h=2 m=0 s=16
